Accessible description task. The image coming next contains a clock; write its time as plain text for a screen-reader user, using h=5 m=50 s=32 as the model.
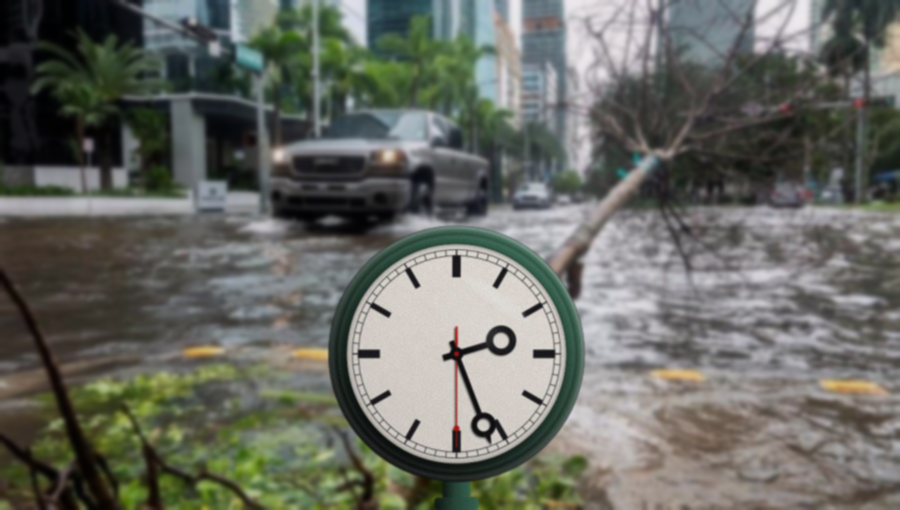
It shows h=2 m=26 s=30
